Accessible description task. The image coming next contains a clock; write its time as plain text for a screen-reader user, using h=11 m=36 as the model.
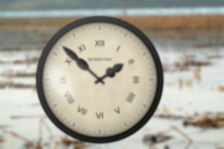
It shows h=1 m=52
